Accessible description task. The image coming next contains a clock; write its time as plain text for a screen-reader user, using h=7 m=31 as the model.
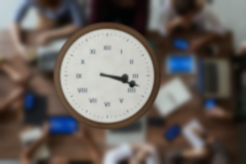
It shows h=3 m=18
